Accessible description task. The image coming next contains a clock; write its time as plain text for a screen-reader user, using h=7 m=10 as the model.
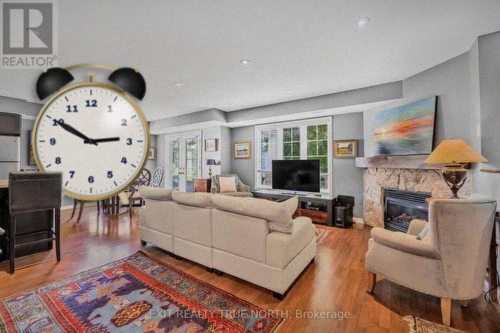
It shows h=2 m=50
